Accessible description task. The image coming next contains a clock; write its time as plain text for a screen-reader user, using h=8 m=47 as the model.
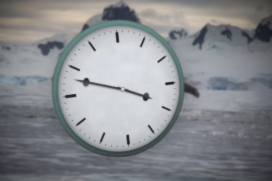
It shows h=3 m=48
